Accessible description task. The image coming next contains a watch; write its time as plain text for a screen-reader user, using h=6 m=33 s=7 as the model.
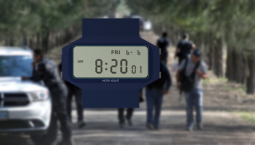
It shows h=8 m=20 s=1
